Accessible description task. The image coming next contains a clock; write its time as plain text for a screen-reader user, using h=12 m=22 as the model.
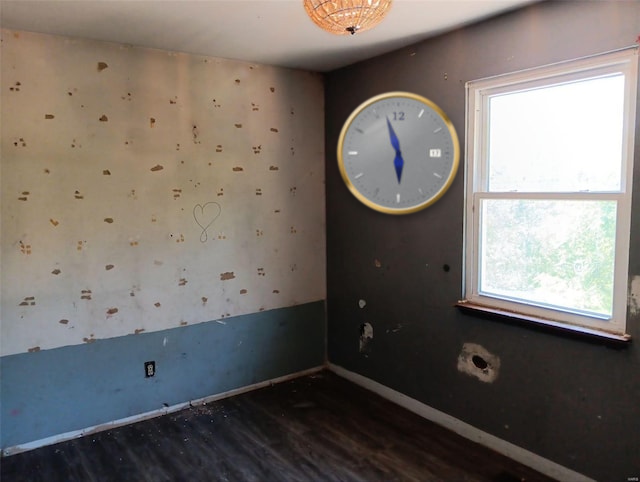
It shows h=5 m=57
